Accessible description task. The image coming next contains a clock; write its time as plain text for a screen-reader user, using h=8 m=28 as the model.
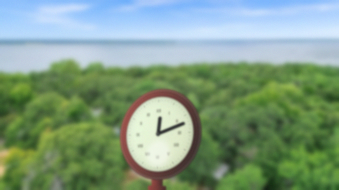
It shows h=12 m=12
